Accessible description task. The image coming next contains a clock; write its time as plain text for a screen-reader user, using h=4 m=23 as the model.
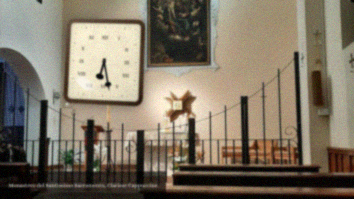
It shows h=6 m=28
